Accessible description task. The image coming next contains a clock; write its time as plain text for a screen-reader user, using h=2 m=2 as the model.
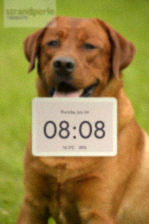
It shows h=8 m=8
